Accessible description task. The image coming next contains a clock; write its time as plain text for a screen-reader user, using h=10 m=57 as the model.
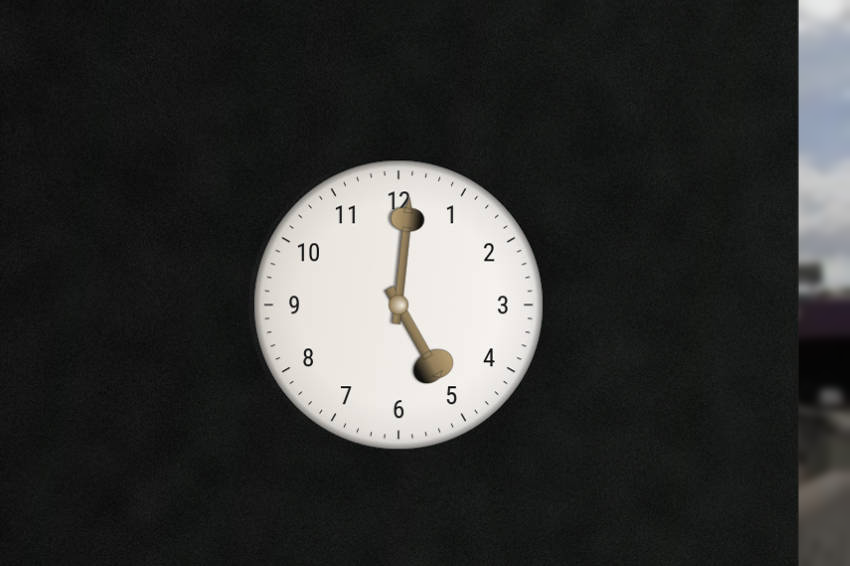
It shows h=5 m=1
